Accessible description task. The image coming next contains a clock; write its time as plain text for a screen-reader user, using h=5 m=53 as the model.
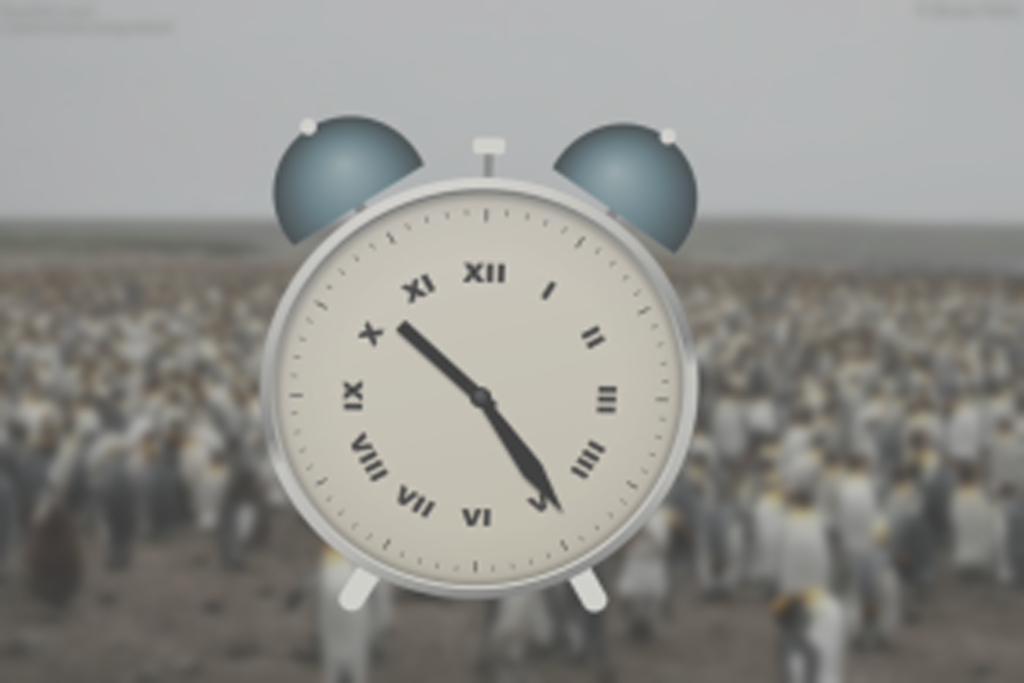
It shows h=10 m=24
